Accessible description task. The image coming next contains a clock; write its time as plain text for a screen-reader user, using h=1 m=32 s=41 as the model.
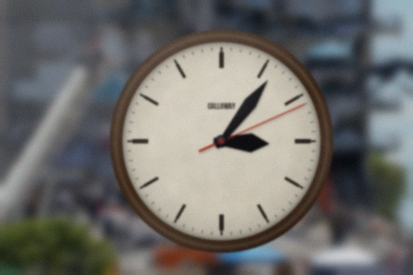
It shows h=3 m=6 s=11
